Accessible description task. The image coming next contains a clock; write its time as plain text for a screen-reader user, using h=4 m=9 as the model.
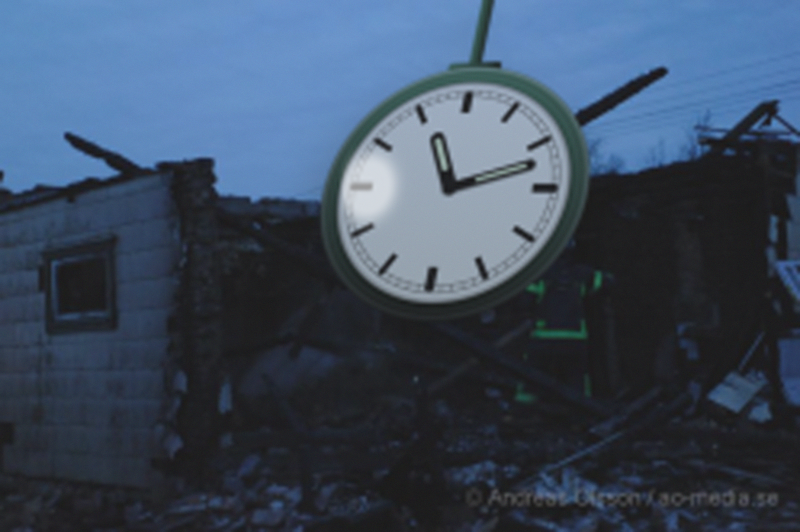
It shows h=11 m=12
